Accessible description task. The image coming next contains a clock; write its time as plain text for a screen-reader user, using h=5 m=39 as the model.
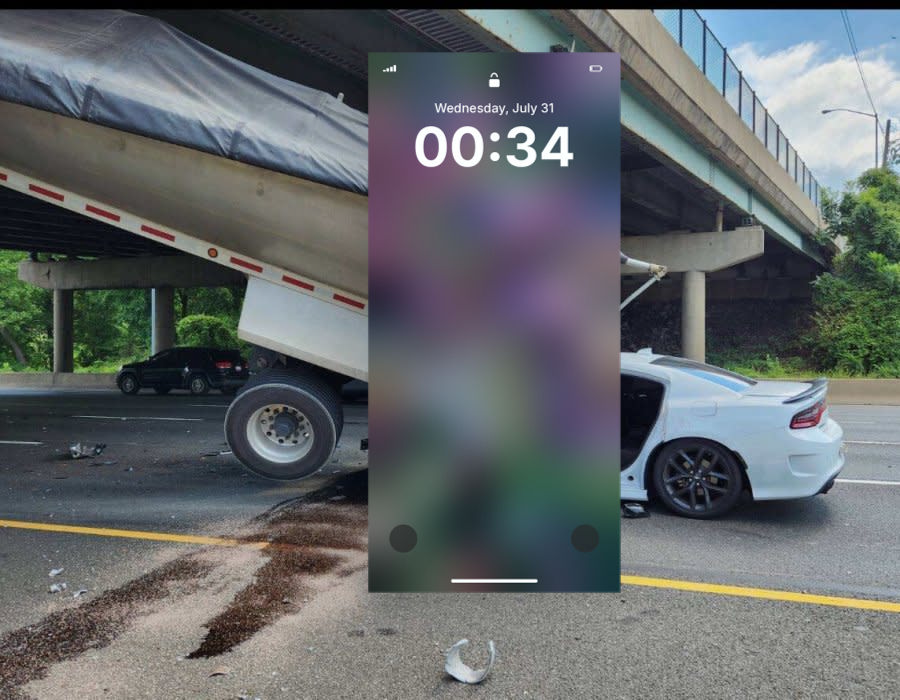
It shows h=0 m=34
